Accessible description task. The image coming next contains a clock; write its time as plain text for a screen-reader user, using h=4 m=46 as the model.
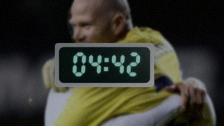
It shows h=4 m=42
